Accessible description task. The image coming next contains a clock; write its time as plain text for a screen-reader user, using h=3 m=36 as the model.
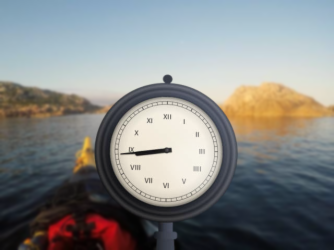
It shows h=8 m=44
